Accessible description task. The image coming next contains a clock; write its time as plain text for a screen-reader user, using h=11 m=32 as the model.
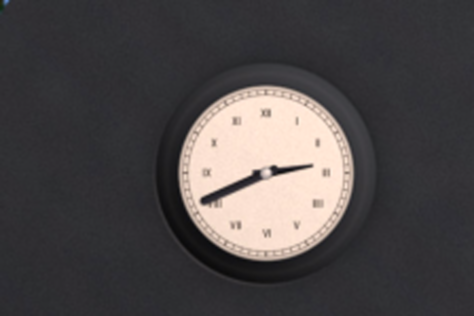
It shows h=2 m=41
